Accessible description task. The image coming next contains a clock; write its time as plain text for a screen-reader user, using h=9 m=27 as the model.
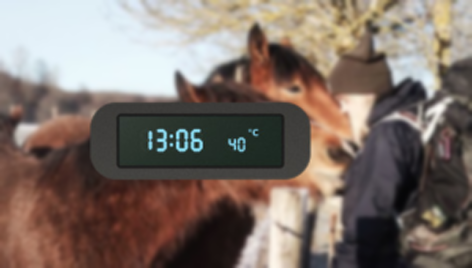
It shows h=13 m=6
